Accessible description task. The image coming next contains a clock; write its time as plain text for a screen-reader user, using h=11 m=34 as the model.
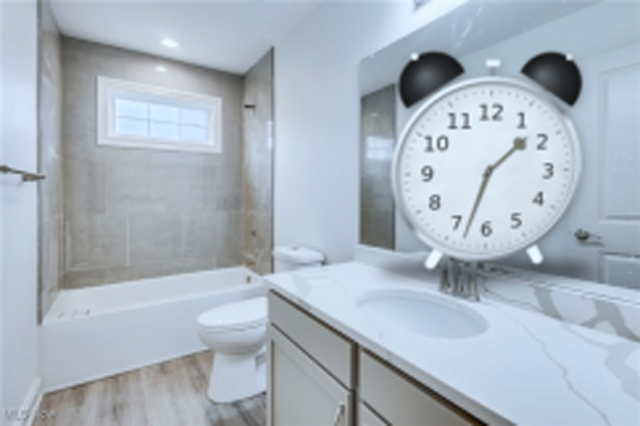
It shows h=1 m=33
